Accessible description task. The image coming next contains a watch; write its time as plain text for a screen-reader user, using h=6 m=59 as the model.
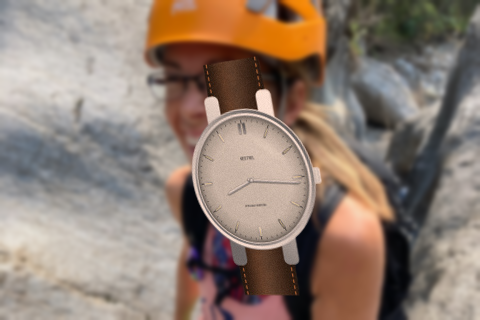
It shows h=8 m=16
